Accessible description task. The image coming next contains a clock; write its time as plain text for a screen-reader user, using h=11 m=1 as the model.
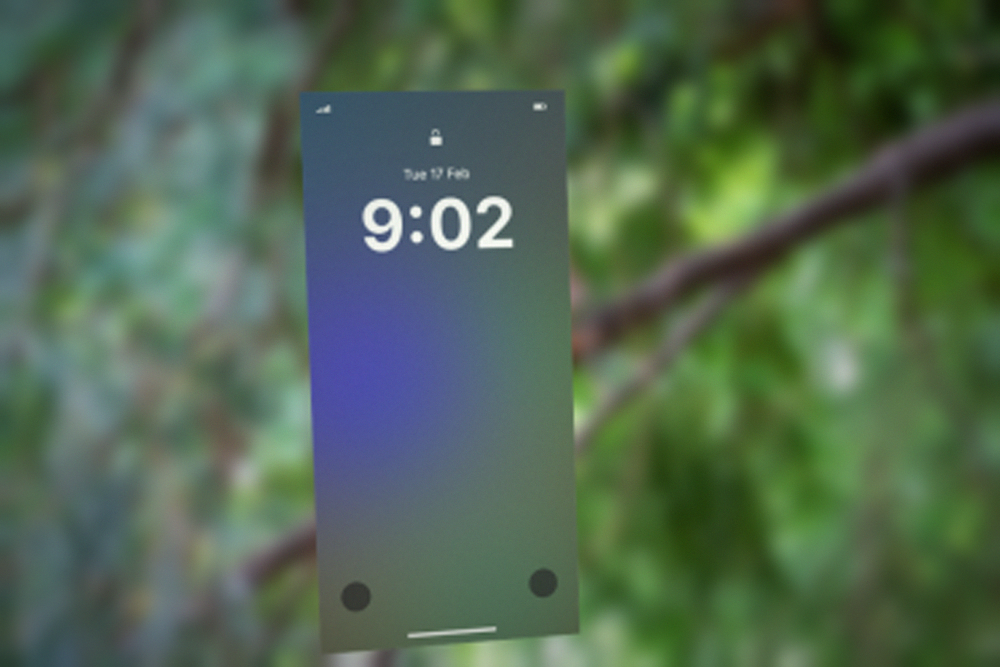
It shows h=9 m=2
